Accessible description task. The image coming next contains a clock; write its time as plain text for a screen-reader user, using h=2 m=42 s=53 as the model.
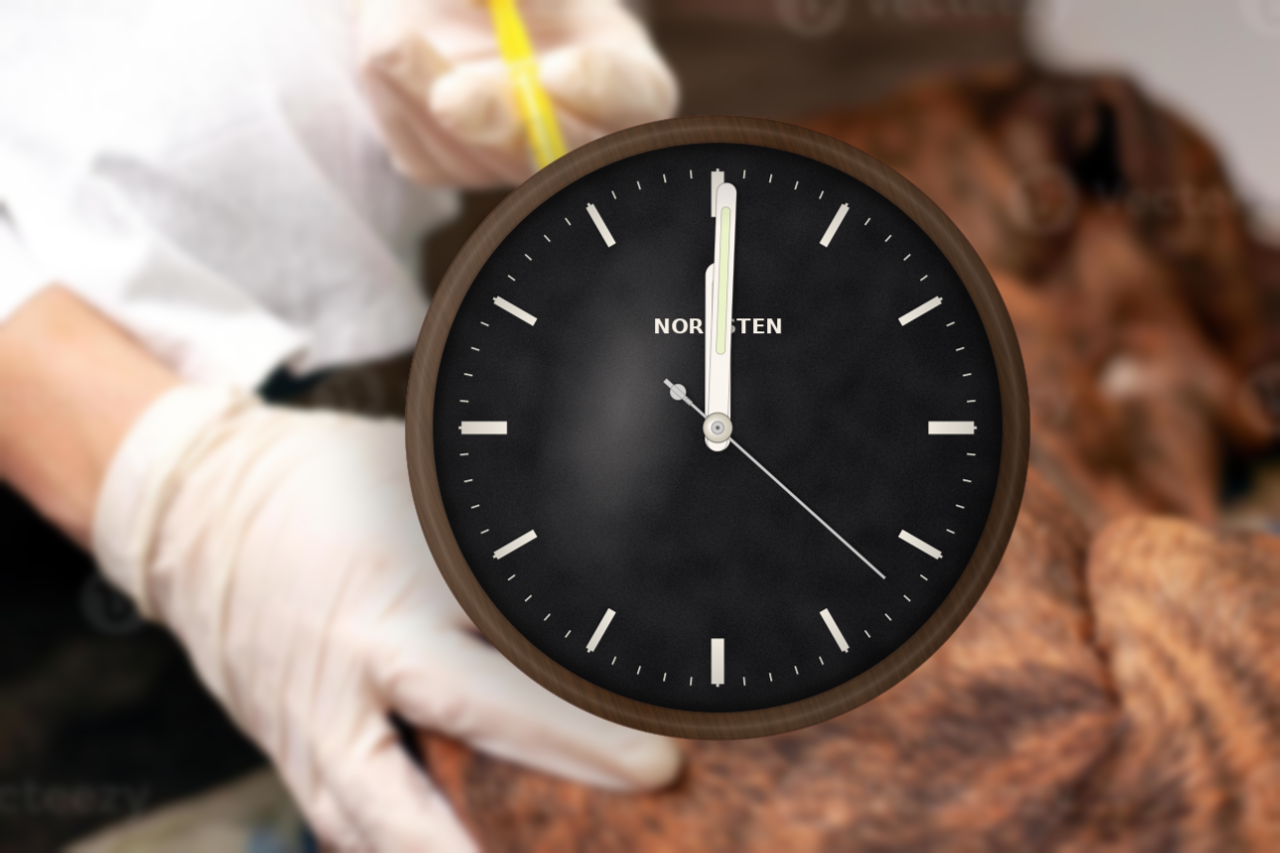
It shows h=12 m=0 s=22
